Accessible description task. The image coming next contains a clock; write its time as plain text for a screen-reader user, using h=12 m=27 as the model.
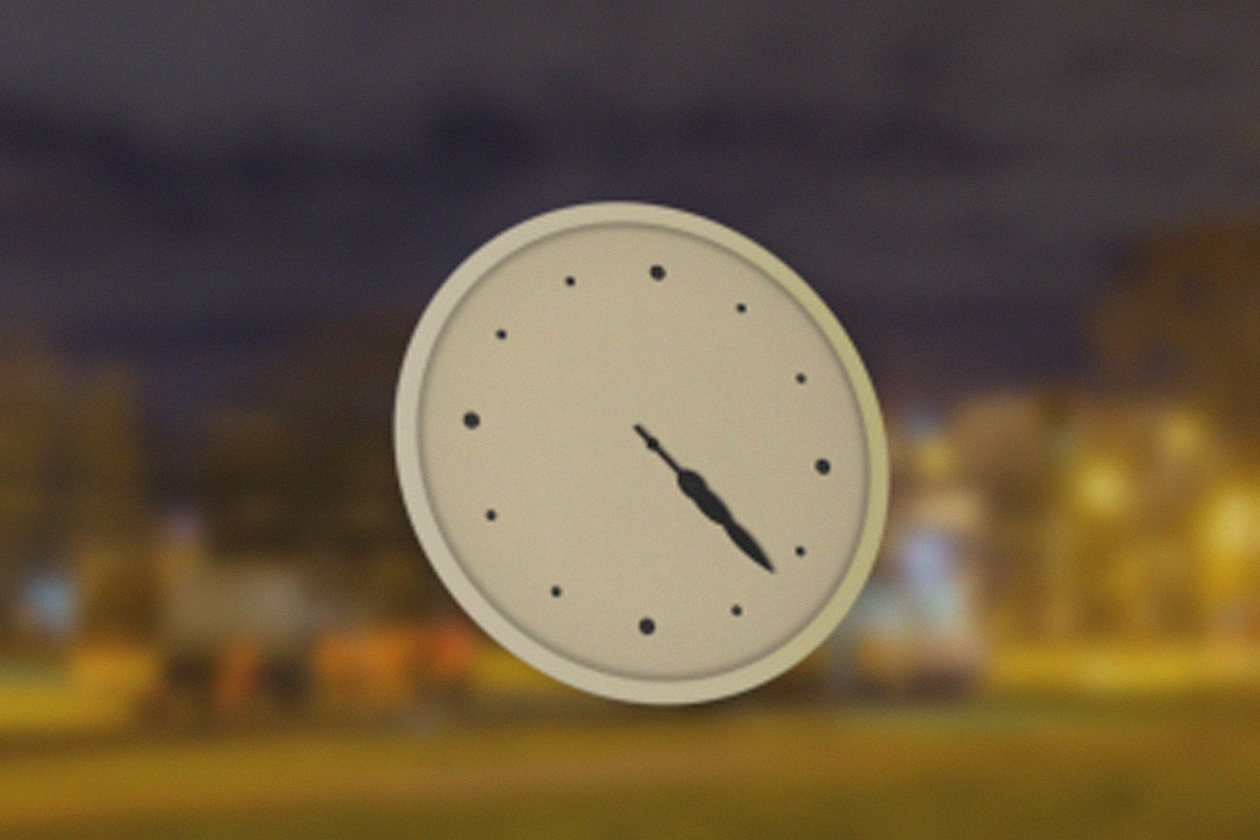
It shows h=4 m=22
